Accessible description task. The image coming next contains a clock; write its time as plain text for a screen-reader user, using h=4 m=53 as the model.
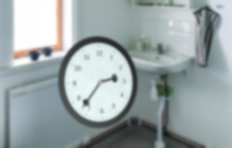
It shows h=2 m=37
